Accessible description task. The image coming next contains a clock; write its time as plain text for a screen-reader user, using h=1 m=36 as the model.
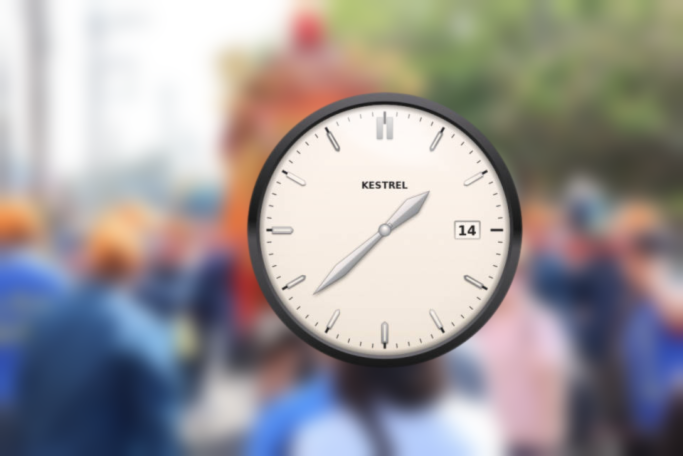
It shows h=1 m=38
